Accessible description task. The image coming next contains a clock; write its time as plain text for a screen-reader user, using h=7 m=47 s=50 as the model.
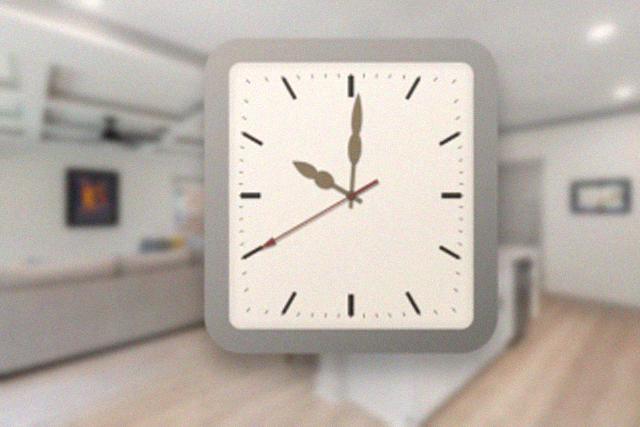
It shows h=10 m=0 s=40
